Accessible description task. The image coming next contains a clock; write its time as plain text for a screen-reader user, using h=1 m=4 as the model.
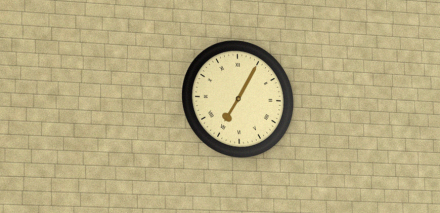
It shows h=7 m=5
